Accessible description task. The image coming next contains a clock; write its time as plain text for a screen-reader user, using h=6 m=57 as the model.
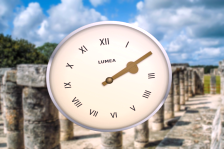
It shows h=2 m=10
